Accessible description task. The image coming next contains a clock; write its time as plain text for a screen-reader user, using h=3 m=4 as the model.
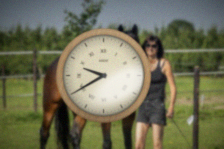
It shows h=9 m=40
